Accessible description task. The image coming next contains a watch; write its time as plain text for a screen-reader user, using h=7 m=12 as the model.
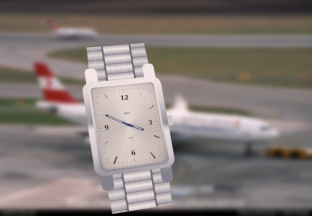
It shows h=3 m=50
